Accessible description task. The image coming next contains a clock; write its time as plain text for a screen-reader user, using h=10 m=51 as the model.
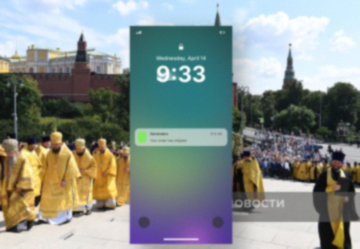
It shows h=9 m=33
